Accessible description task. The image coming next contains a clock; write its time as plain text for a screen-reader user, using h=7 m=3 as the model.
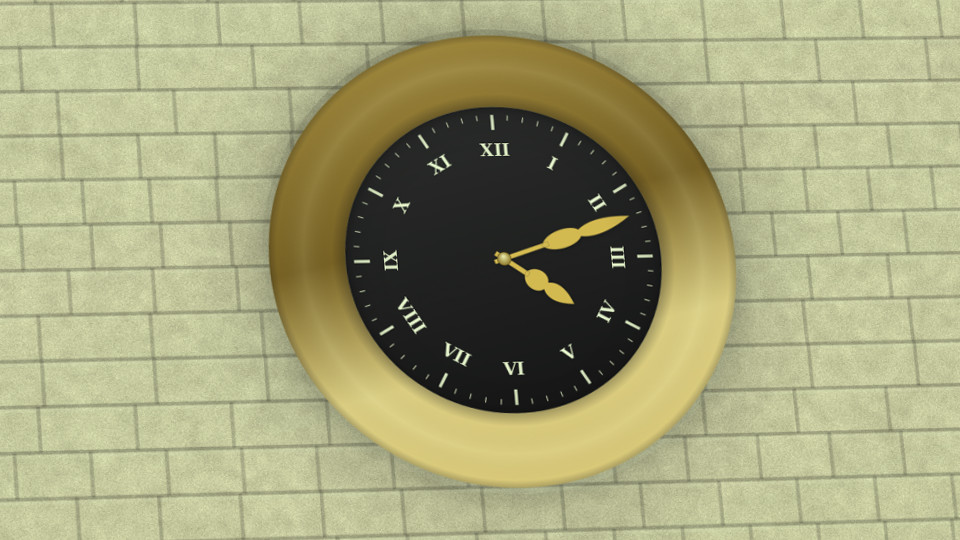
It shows h=4 m=12
